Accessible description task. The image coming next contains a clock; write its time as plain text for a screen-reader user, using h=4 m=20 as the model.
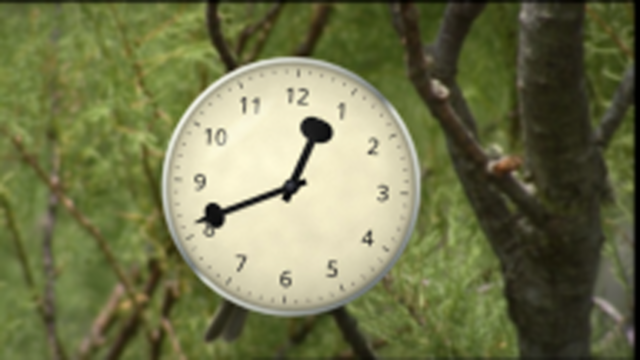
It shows h=12 m=41
